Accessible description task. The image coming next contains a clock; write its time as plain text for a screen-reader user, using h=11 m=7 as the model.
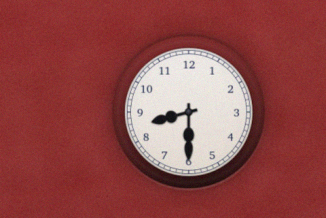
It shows h=8 m=30
